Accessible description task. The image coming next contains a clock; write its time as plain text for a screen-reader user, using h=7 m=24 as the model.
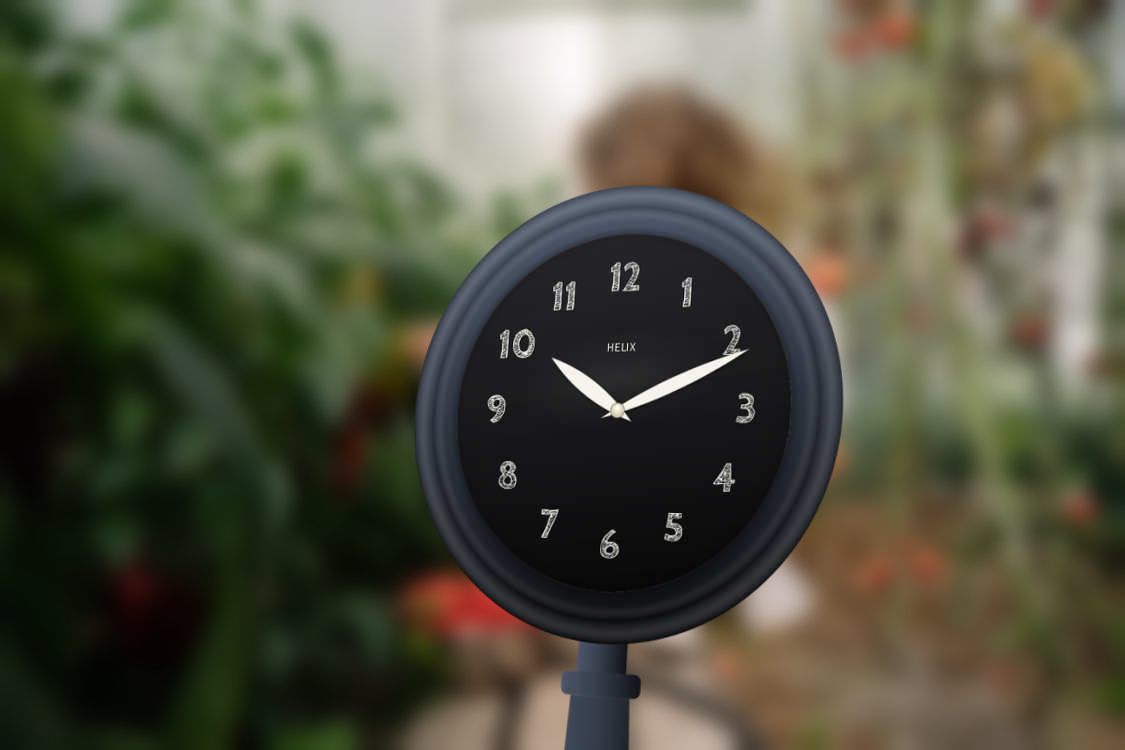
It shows h=10 m=11
